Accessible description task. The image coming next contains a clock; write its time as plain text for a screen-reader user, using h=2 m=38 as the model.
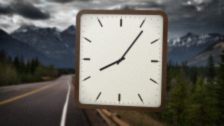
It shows h=8 m=6
